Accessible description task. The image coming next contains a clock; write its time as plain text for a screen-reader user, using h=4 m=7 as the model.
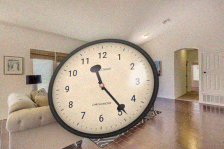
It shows h=11 m=24
